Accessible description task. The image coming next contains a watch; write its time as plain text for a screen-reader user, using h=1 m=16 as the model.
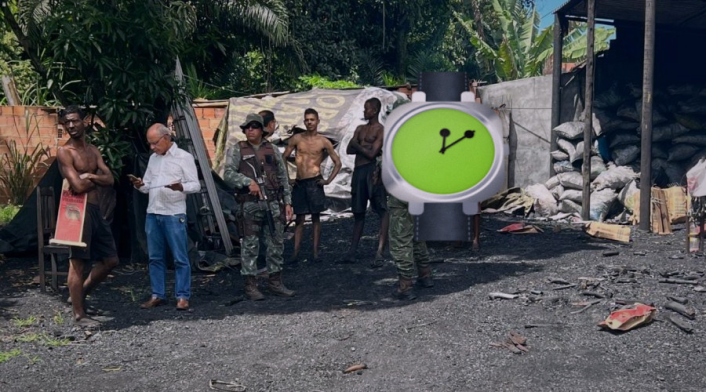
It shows h=12 m=9
